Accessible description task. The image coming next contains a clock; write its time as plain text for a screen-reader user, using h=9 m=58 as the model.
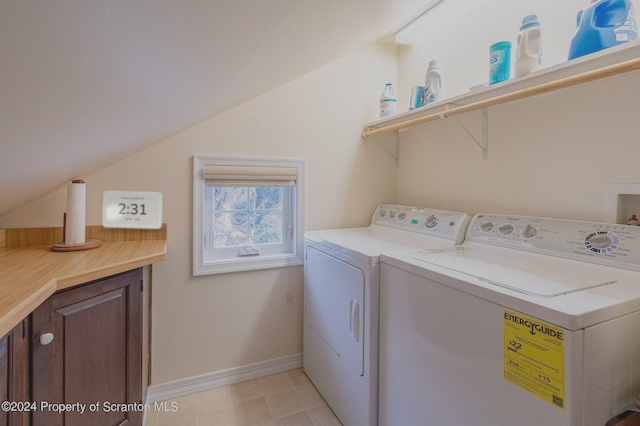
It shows h=2 m=31
